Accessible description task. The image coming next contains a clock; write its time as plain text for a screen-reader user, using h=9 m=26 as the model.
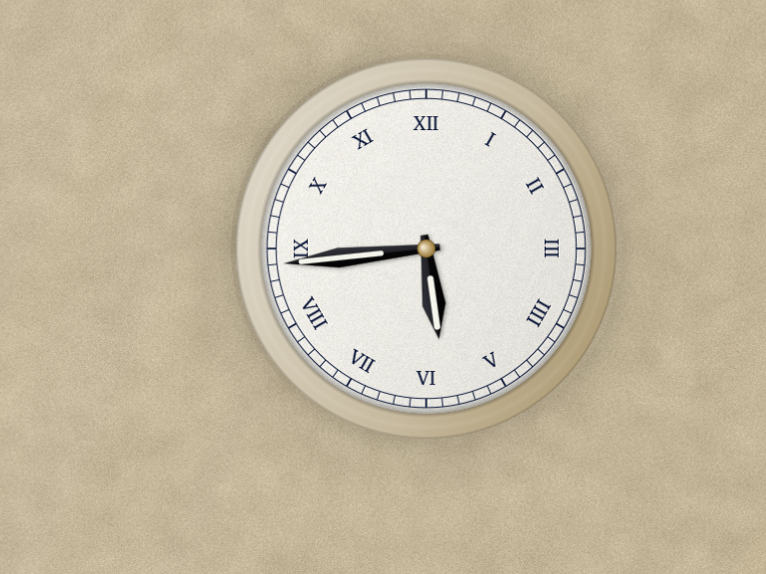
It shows h=5 m=44
